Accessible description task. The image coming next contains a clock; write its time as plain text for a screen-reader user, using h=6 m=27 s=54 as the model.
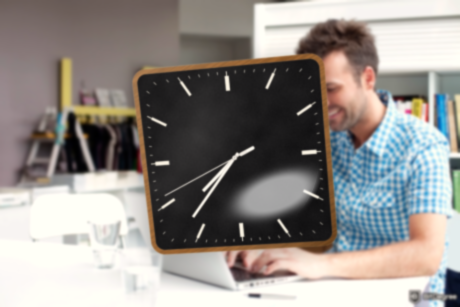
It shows h=7 m=36 s=41
